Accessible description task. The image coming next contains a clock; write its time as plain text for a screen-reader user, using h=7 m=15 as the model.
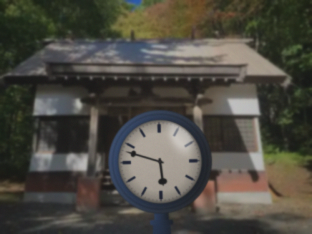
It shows h=5 m=48
